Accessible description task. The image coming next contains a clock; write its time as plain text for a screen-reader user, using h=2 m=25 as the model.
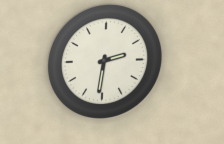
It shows h=2 m=31
